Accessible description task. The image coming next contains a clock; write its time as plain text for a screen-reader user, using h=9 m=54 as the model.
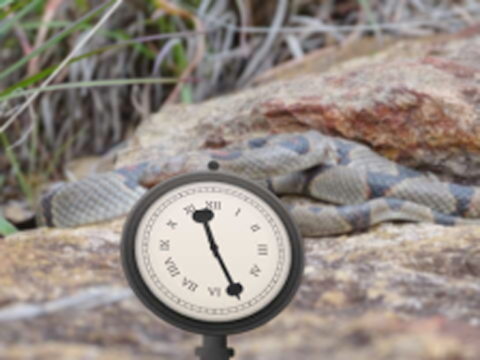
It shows h=11 m=26
